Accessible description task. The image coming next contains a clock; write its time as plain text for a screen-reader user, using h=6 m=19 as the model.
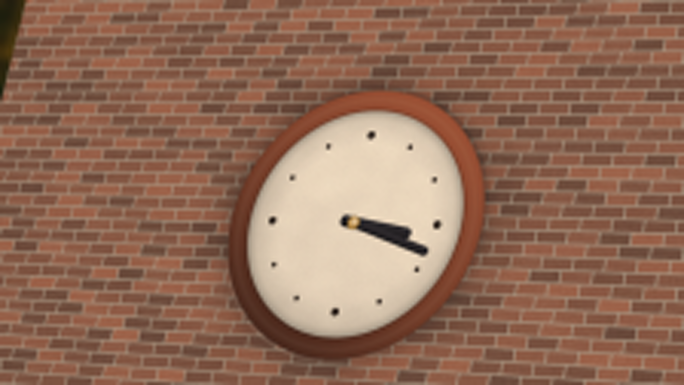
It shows h=3 m=18
